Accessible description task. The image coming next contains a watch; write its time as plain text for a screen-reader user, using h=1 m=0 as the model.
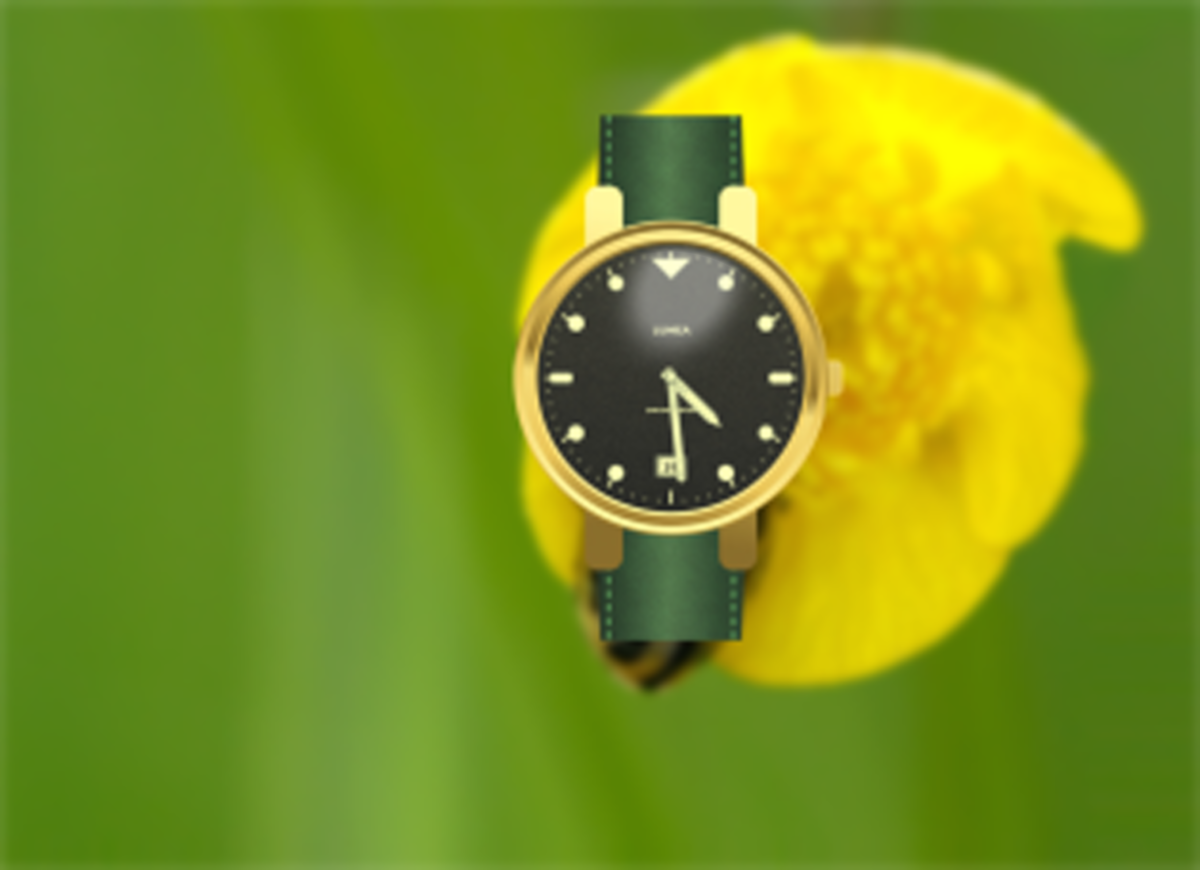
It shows h=4 m=29
